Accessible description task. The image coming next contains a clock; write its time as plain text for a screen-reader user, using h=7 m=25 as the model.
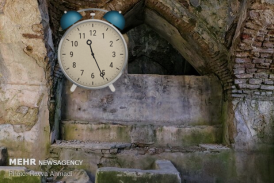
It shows h=11 m=26
